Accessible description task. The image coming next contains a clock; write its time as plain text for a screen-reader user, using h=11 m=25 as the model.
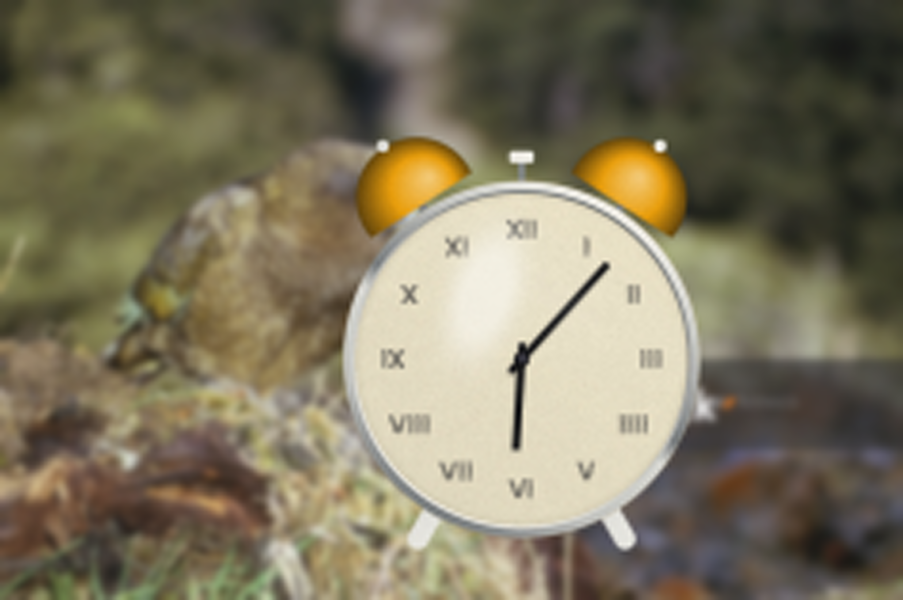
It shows h=6 m=7
